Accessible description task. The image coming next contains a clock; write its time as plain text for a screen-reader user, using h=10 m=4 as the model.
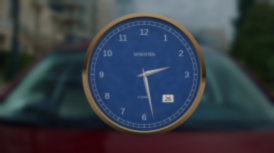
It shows h=2 m=28
